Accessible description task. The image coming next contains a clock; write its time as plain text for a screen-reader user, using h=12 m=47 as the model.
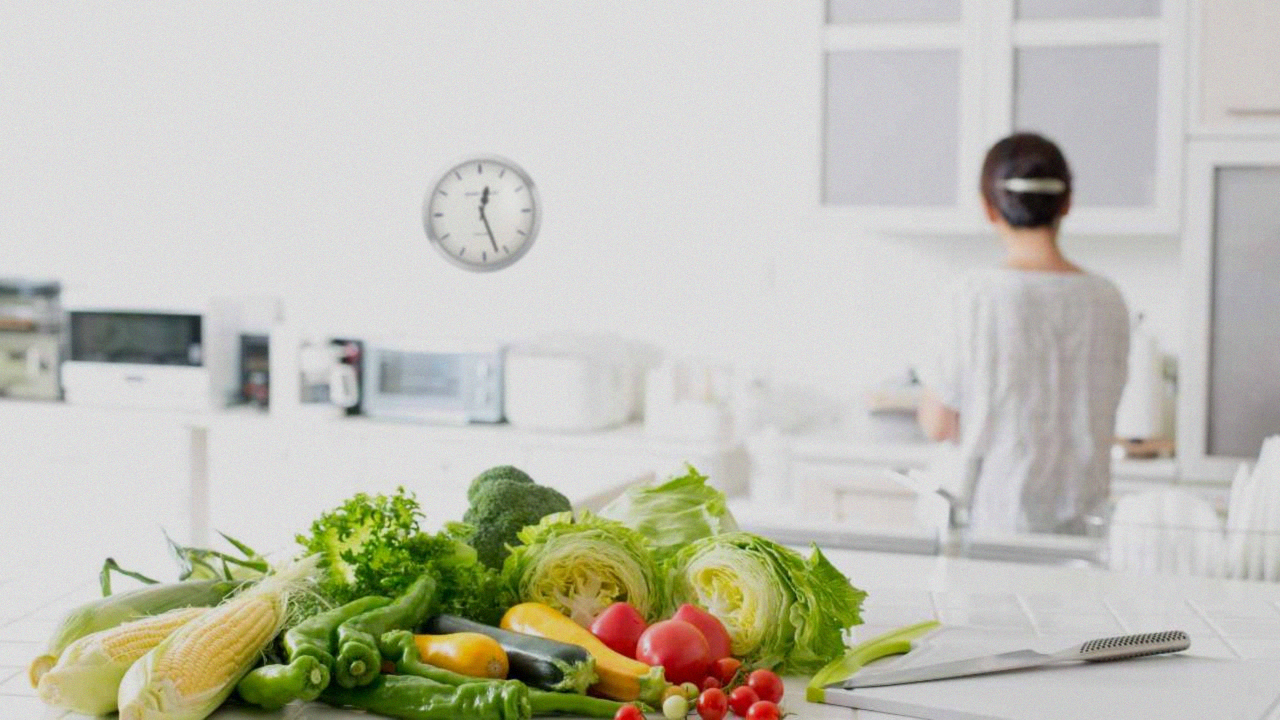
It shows h=12 m=27
